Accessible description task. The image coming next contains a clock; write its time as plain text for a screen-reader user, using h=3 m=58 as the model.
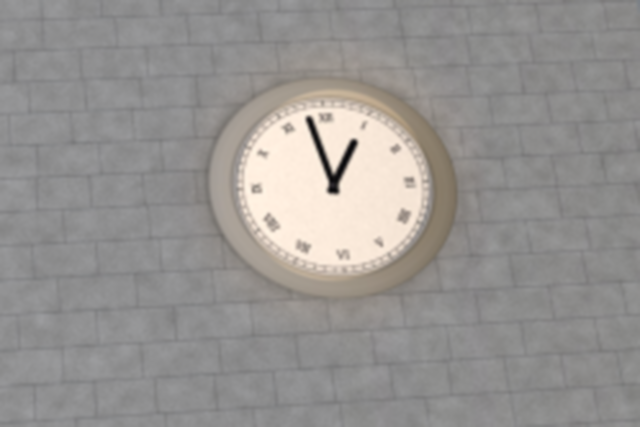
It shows h=12 m=58
